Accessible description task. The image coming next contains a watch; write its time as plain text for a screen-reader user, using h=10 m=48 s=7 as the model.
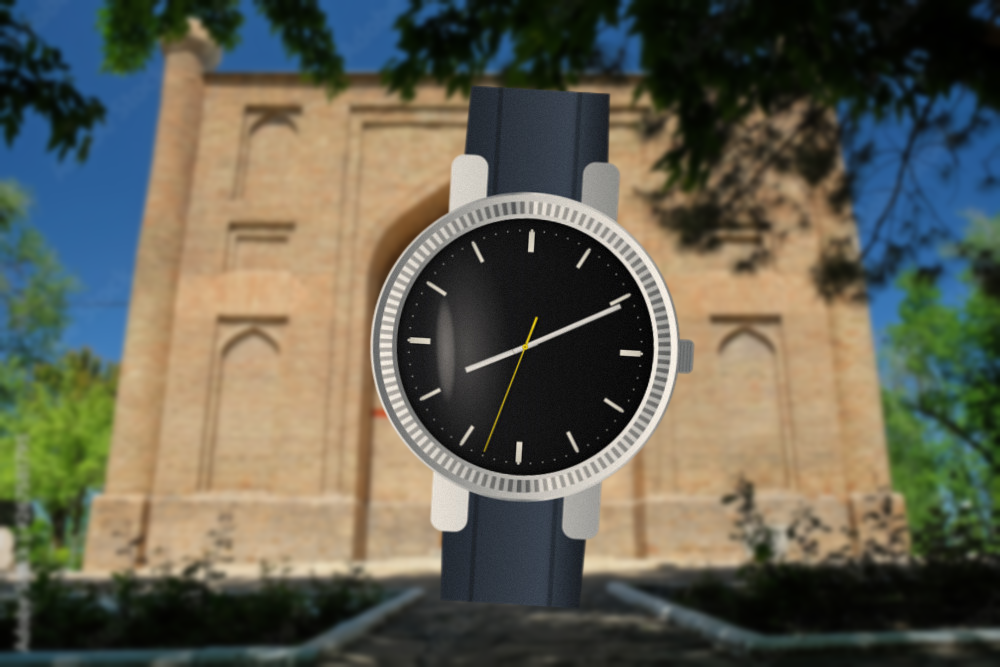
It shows h=8 m=10 s=33
